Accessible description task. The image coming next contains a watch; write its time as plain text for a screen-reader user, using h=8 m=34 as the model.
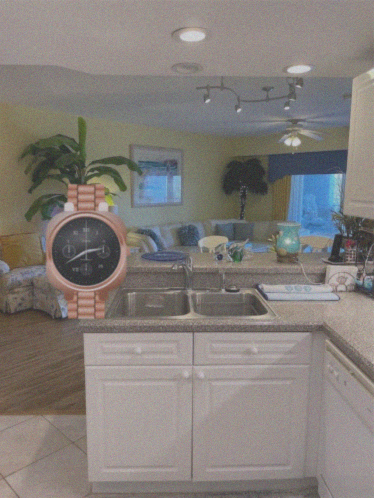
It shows h=2 m=40
